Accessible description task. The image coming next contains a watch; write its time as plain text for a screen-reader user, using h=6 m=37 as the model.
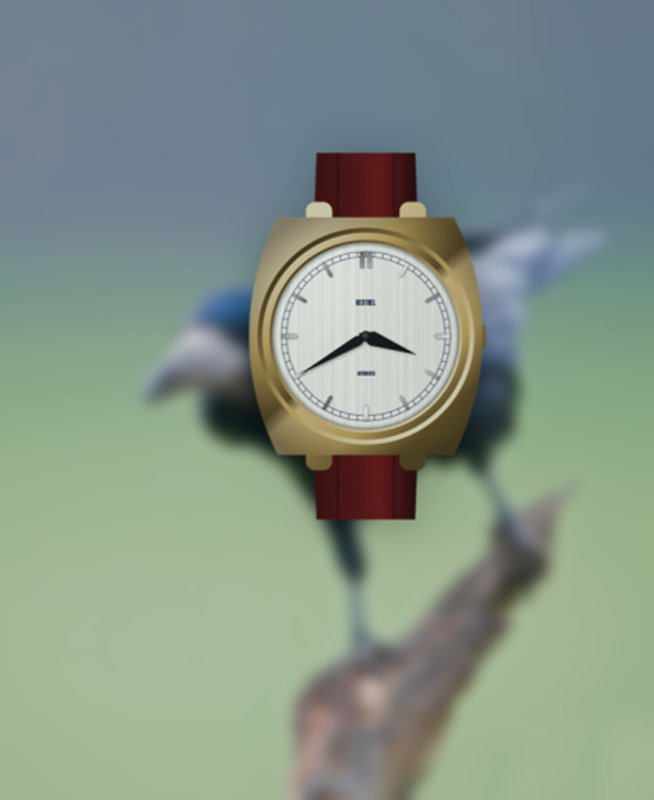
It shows h=3 m=40
